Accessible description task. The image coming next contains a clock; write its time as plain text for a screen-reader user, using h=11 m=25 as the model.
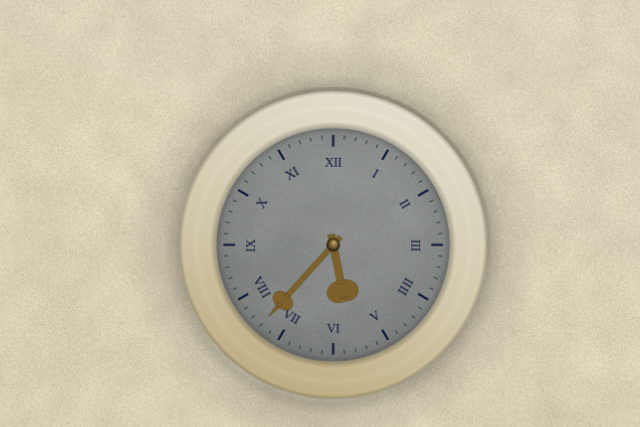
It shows h=5 m=37
